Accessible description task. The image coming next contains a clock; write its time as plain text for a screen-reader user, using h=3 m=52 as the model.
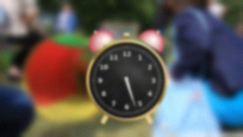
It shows h=5 m=27
